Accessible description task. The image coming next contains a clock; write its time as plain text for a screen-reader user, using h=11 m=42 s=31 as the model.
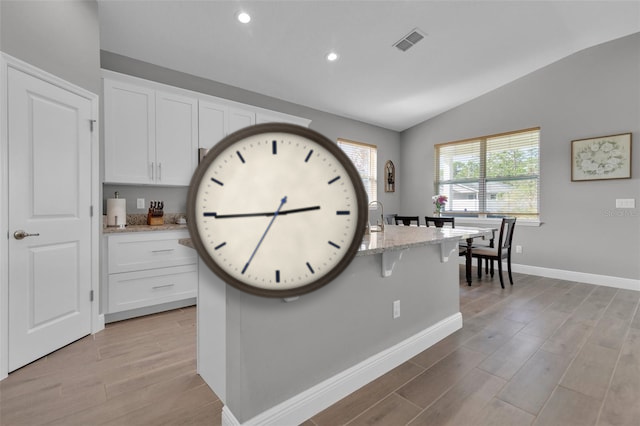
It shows h=2 m=44 s=35
